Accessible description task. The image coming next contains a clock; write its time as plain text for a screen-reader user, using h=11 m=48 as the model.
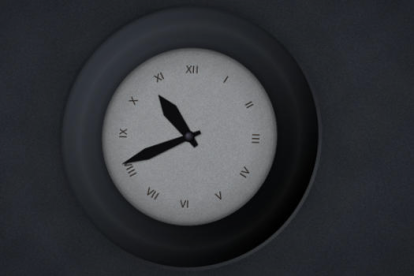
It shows h=10 m=41
